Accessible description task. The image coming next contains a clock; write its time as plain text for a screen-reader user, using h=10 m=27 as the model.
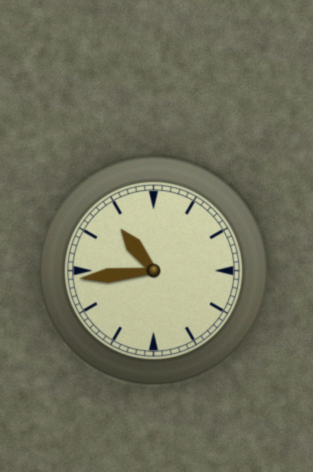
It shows h=10 m=44
